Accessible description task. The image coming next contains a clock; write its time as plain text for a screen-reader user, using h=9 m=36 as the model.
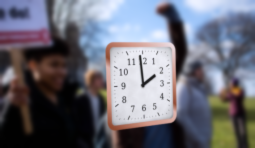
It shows h=1 m=59
